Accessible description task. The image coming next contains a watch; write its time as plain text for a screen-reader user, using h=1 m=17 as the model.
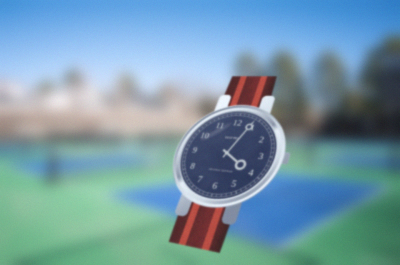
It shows h=4 m=4
